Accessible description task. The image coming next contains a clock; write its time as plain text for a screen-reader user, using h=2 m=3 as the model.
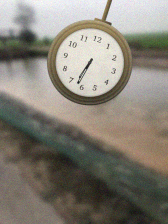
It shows h=6 m=32
